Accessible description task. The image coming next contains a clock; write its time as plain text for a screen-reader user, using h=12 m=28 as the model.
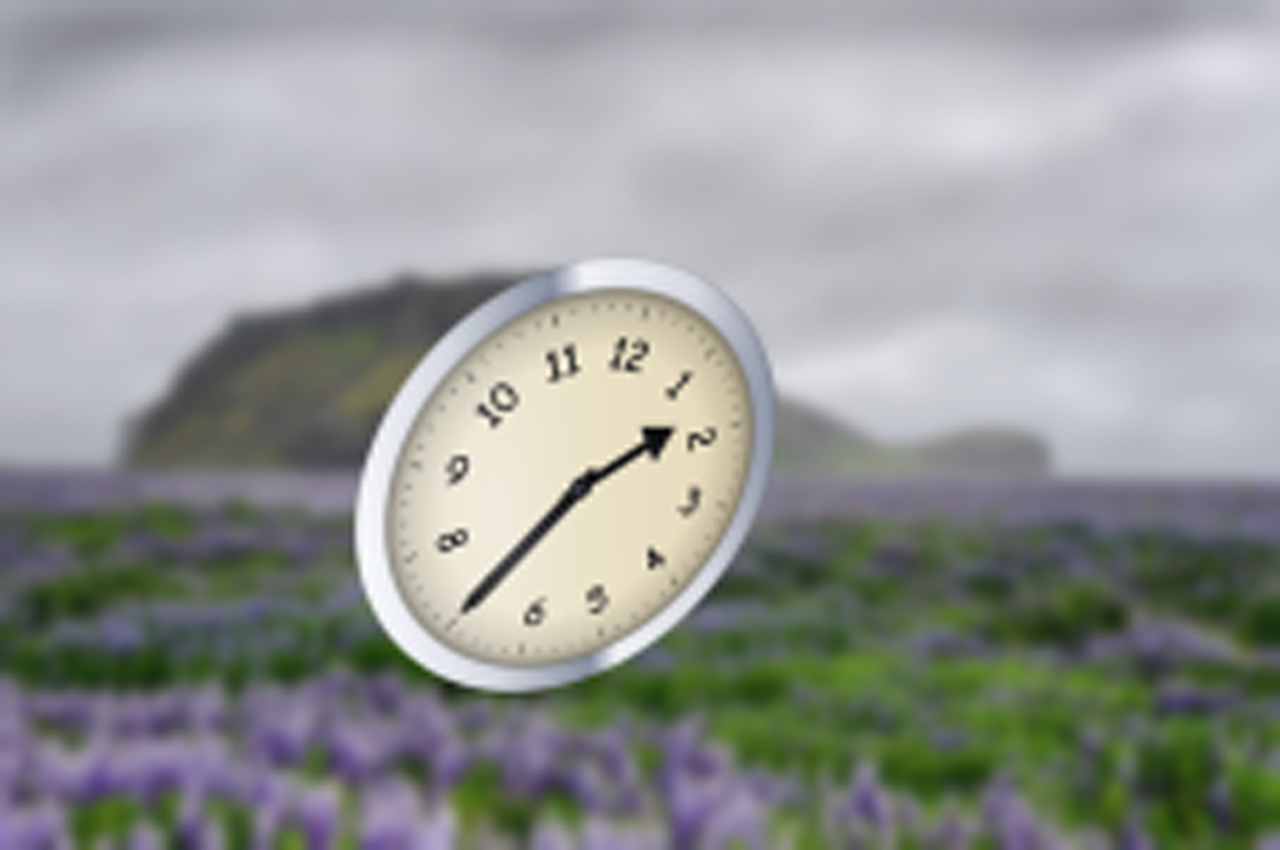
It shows h=1 m=35
